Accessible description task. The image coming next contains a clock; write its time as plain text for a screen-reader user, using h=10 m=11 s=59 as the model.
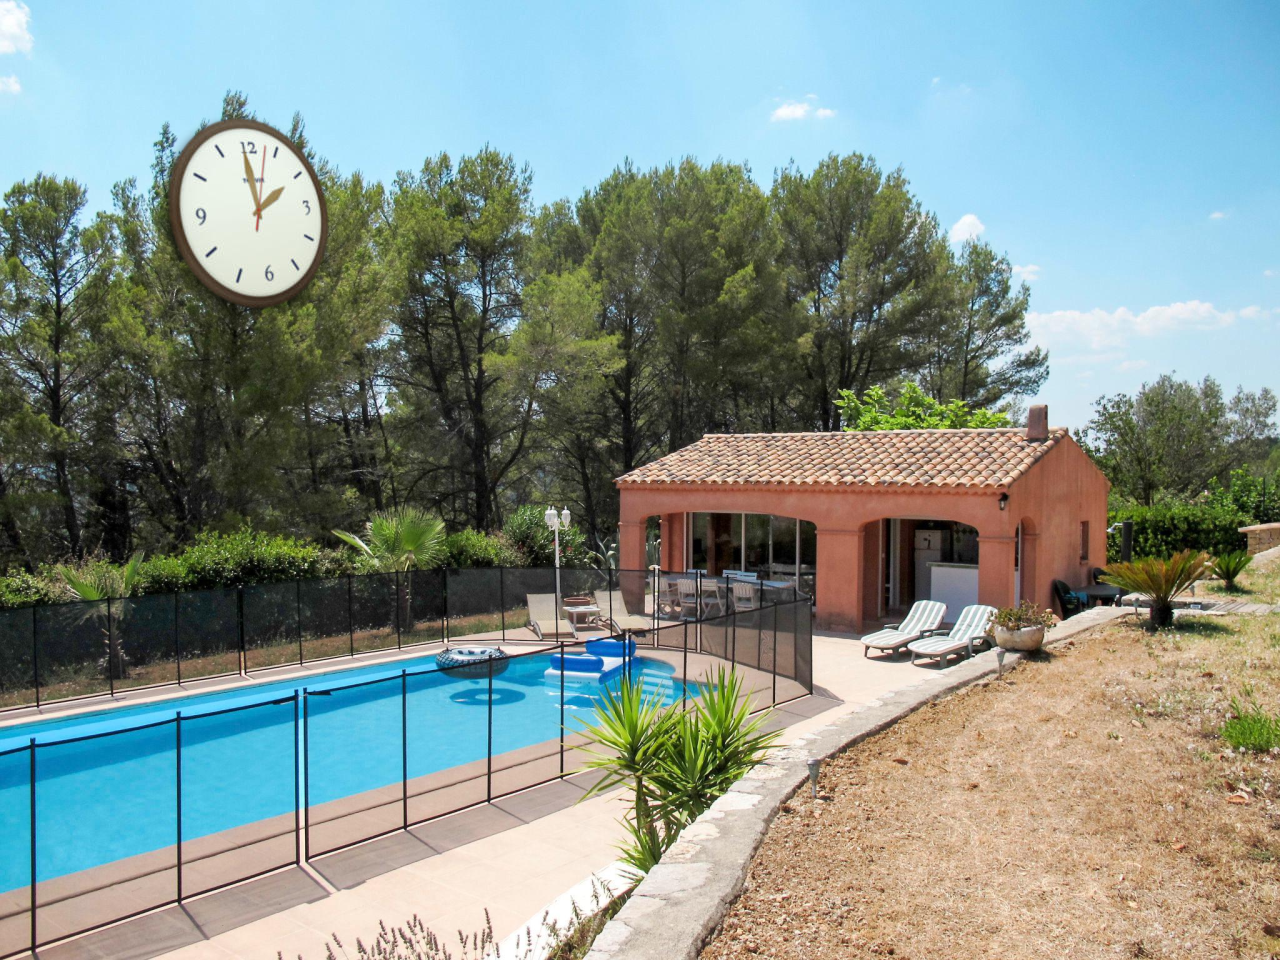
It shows h=1 m=59 s=3
